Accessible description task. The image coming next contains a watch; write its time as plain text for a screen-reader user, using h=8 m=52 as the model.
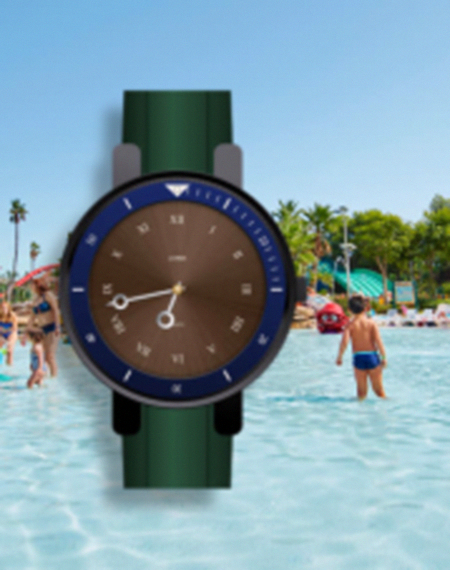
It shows h=6 m=43
